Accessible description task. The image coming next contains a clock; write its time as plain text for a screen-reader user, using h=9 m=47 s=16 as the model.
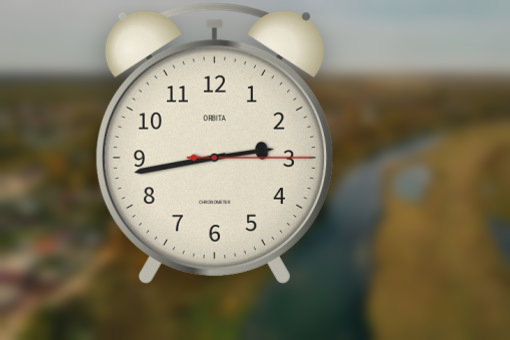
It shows h=2 m=43 s=15
